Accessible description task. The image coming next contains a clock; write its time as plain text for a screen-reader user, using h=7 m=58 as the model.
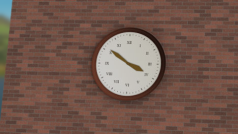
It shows h=3 m=51
